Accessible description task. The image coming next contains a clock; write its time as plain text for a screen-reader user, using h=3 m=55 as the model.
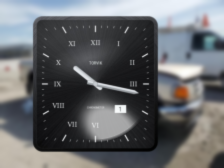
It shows h=10 m=17
